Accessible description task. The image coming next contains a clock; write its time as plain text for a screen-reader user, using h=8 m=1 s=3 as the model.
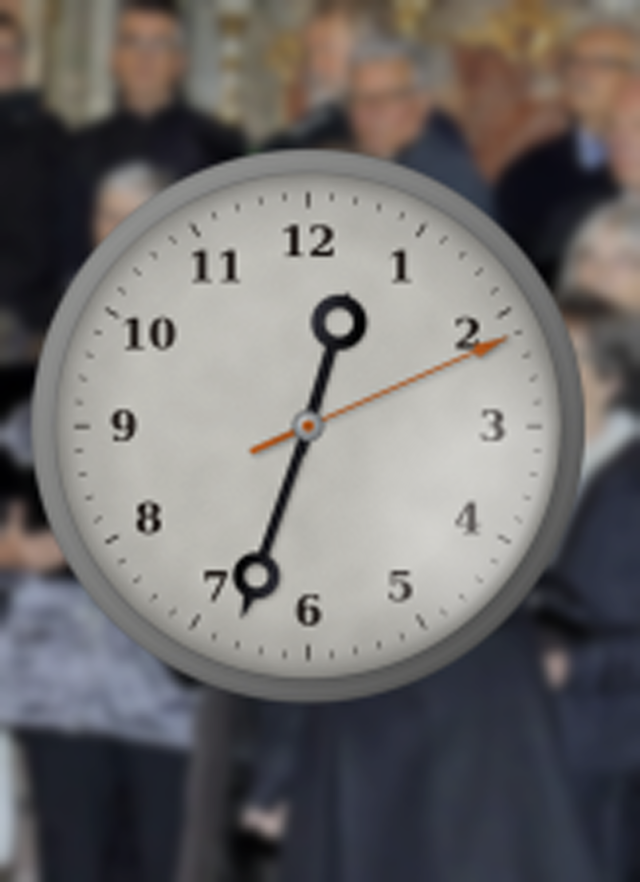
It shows h=12 m=33 s=11
